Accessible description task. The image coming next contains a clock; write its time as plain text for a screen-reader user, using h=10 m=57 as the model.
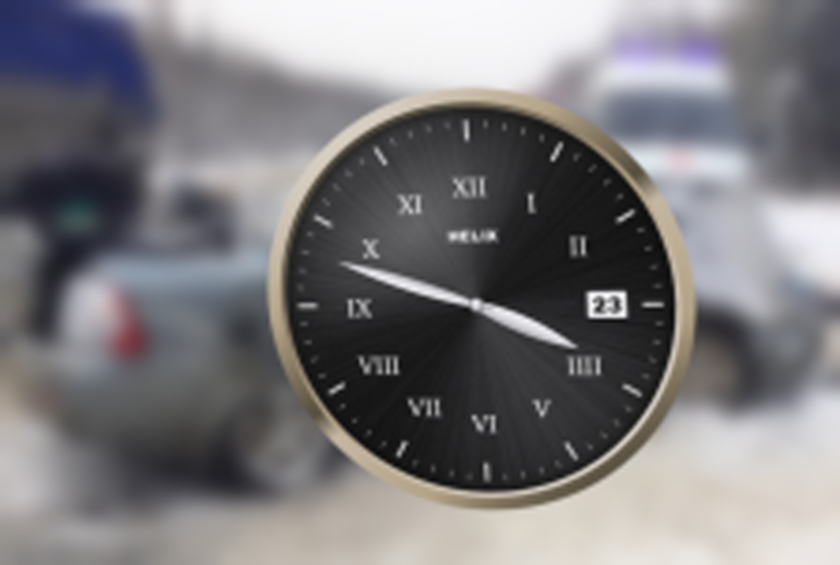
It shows h=3 m=48
